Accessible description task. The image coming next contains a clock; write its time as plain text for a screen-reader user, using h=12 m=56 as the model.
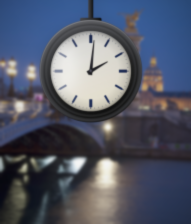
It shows h=2 m=1
